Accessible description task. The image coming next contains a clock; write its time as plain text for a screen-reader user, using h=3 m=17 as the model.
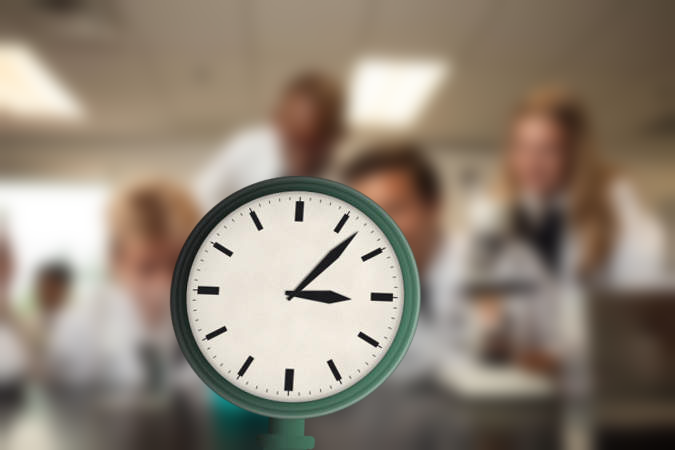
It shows h=3 m=7
